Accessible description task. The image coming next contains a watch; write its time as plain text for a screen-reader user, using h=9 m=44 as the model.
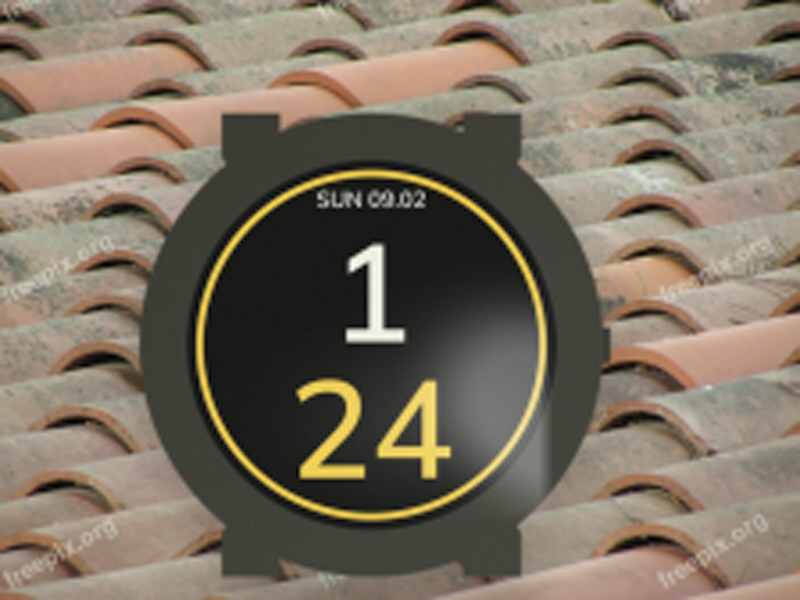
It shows h=1 m=24
